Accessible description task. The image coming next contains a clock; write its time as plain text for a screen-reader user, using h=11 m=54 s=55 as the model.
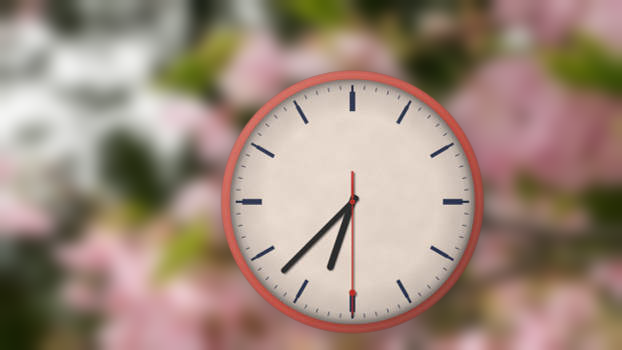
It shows h=6 m=37 s=30
